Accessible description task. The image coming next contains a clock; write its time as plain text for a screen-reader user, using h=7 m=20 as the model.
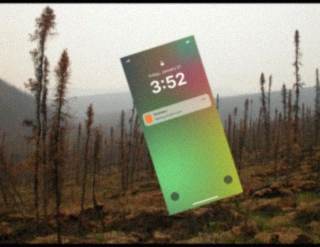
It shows h=3 m=52
